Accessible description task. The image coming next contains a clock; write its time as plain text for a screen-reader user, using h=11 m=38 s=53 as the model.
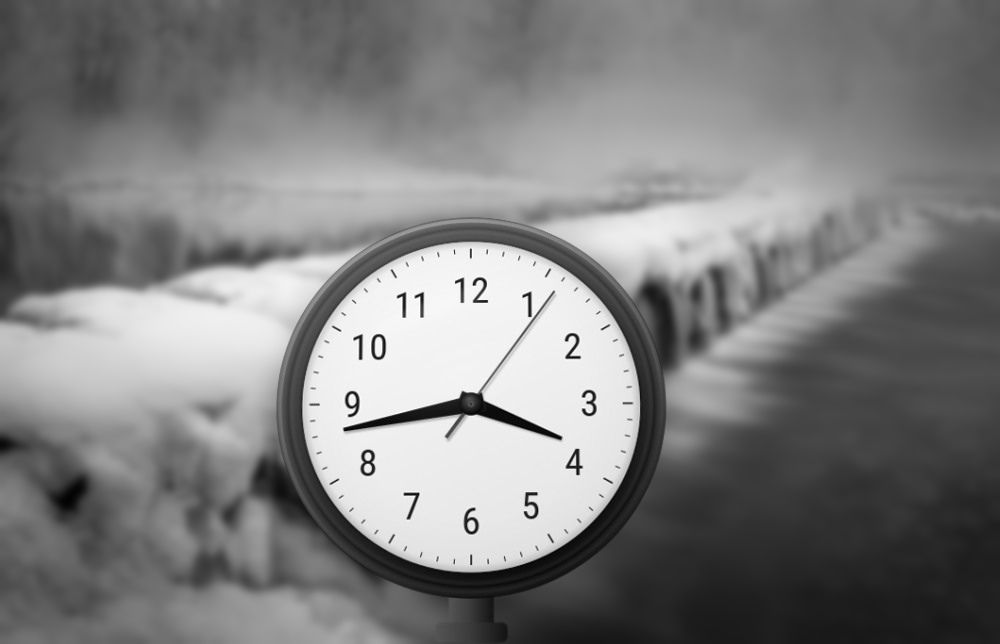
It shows h=3 m=43 s=6
